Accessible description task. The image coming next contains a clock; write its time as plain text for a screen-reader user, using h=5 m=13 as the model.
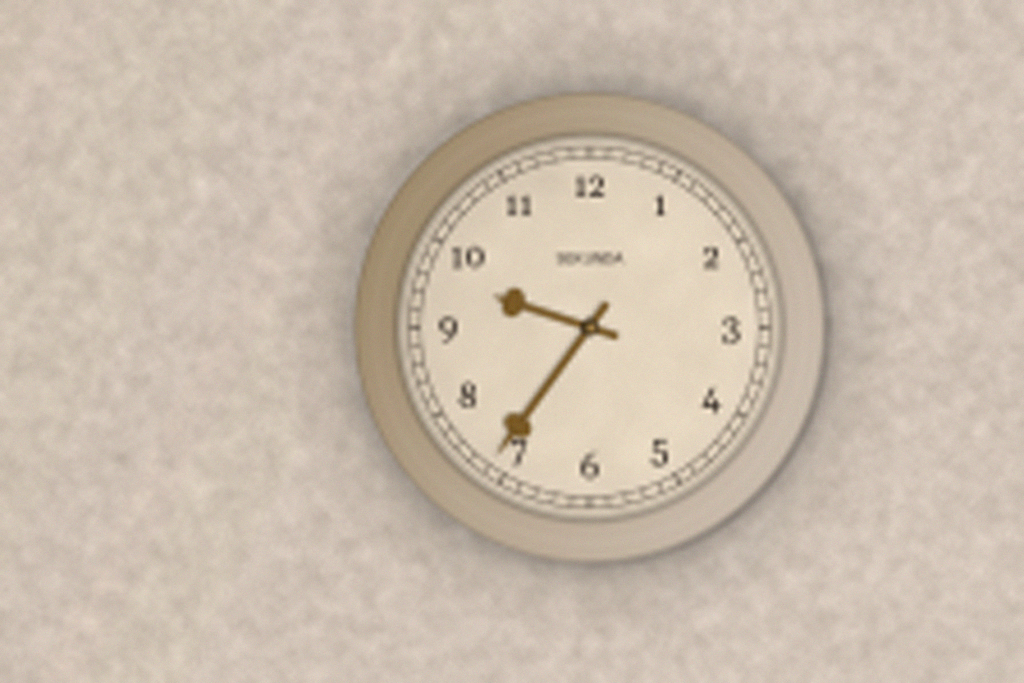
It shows h=9 m=36
